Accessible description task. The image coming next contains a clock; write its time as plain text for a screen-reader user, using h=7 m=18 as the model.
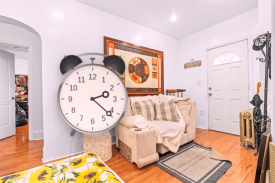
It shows h=2 m=22
